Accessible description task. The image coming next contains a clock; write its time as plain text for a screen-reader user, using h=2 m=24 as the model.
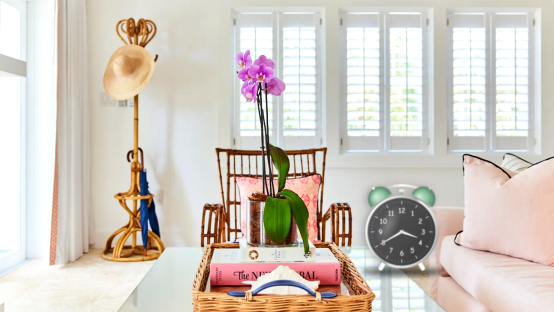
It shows h=3 m=40
